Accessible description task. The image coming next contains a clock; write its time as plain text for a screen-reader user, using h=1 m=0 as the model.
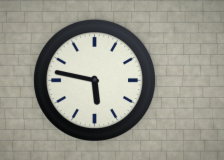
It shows h=5 m=47
